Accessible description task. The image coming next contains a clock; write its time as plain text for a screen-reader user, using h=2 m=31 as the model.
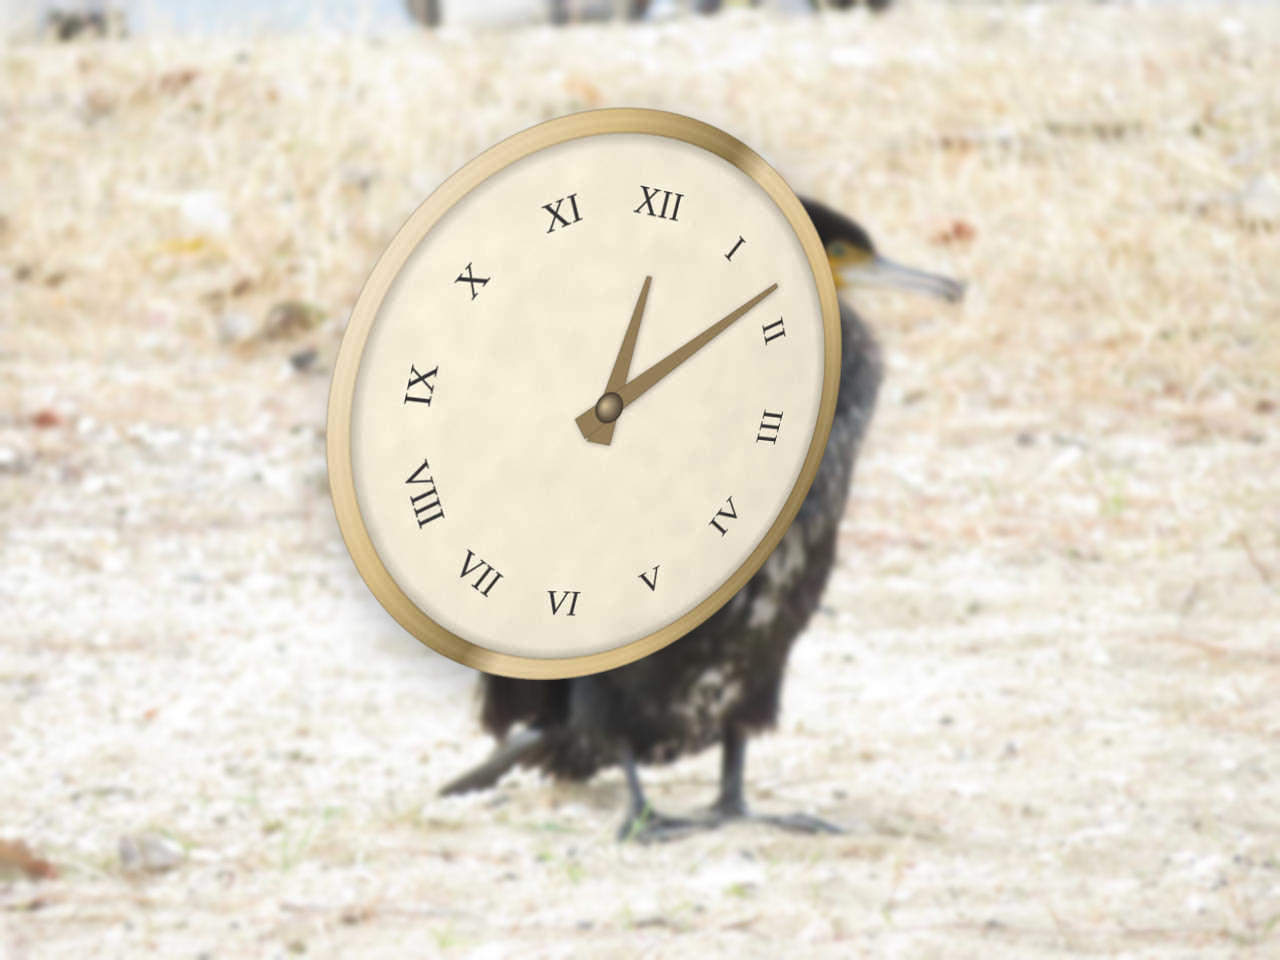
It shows h=12 m=8
